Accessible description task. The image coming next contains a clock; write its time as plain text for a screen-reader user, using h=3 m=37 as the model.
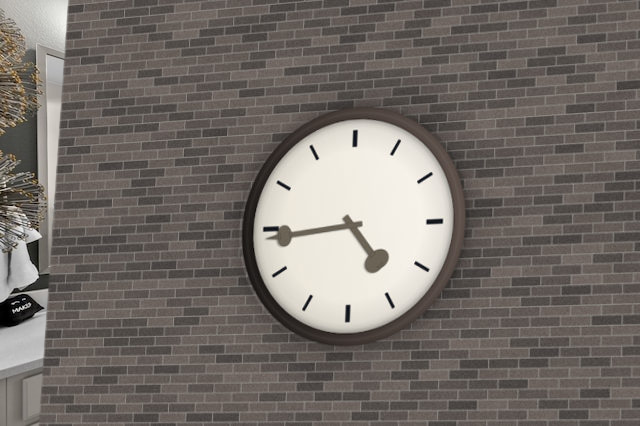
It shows h=4 m=44
